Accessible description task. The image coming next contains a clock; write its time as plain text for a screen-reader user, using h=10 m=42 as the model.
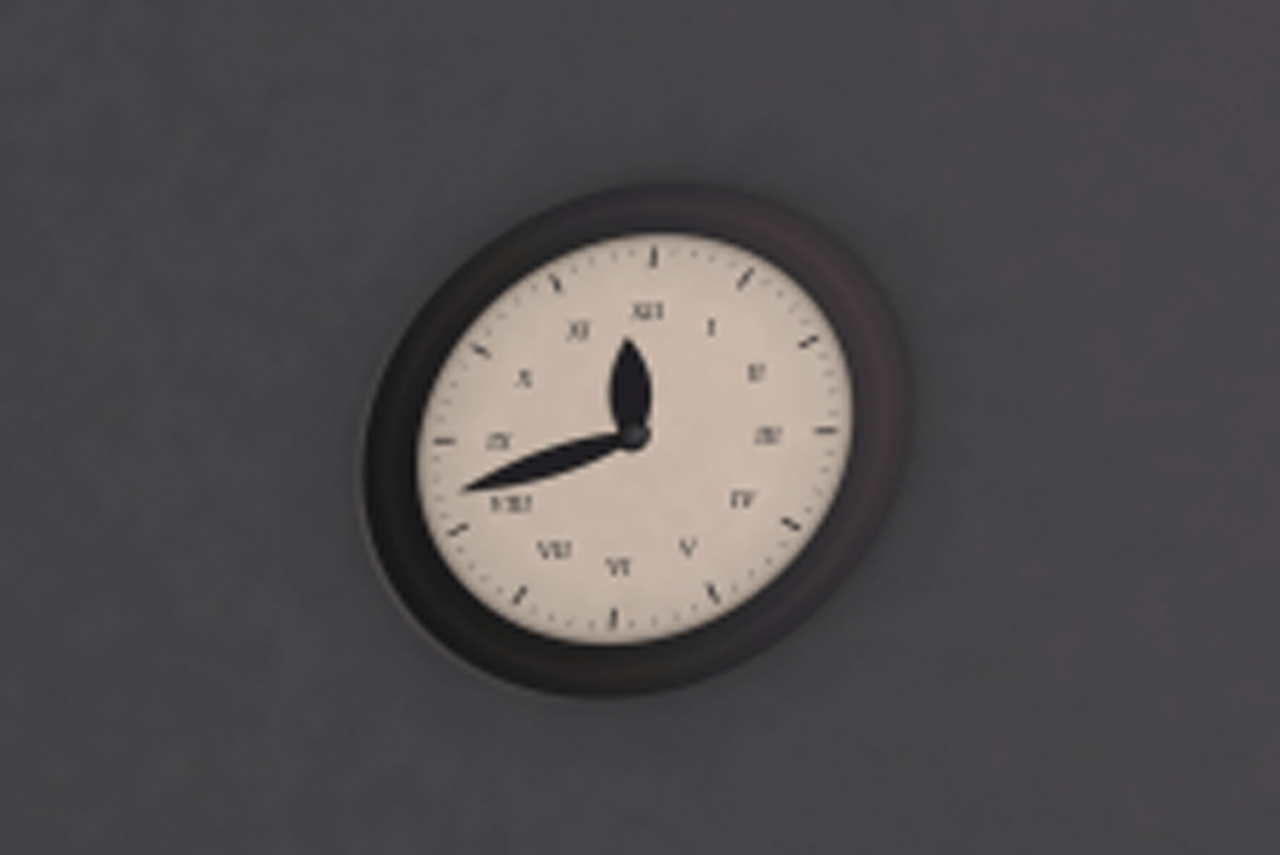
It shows h=11 m=42
